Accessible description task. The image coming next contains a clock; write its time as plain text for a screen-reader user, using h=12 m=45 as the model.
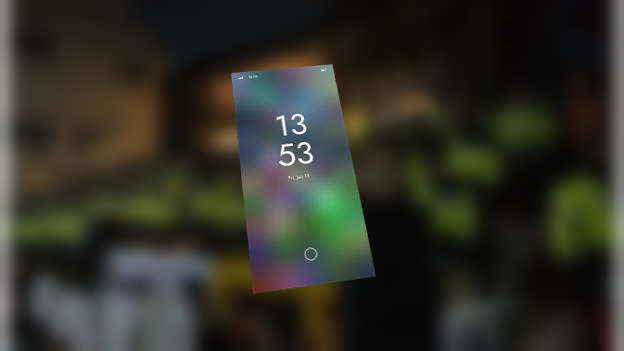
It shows h=13 m=53
